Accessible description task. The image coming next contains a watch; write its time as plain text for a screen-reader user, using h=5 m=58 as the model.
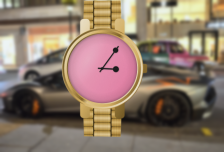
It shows h=3 m=6
